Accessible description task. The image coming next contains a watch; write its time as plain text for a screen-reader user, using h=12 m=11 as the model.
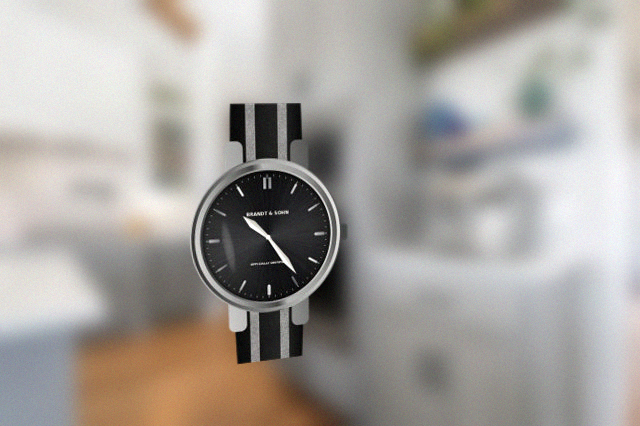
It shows h=10 m=24
